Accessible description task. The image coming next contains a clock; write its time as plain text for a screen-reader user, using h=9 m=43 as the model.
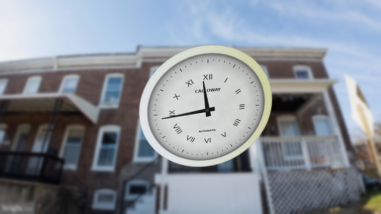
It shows h=11 m=44
